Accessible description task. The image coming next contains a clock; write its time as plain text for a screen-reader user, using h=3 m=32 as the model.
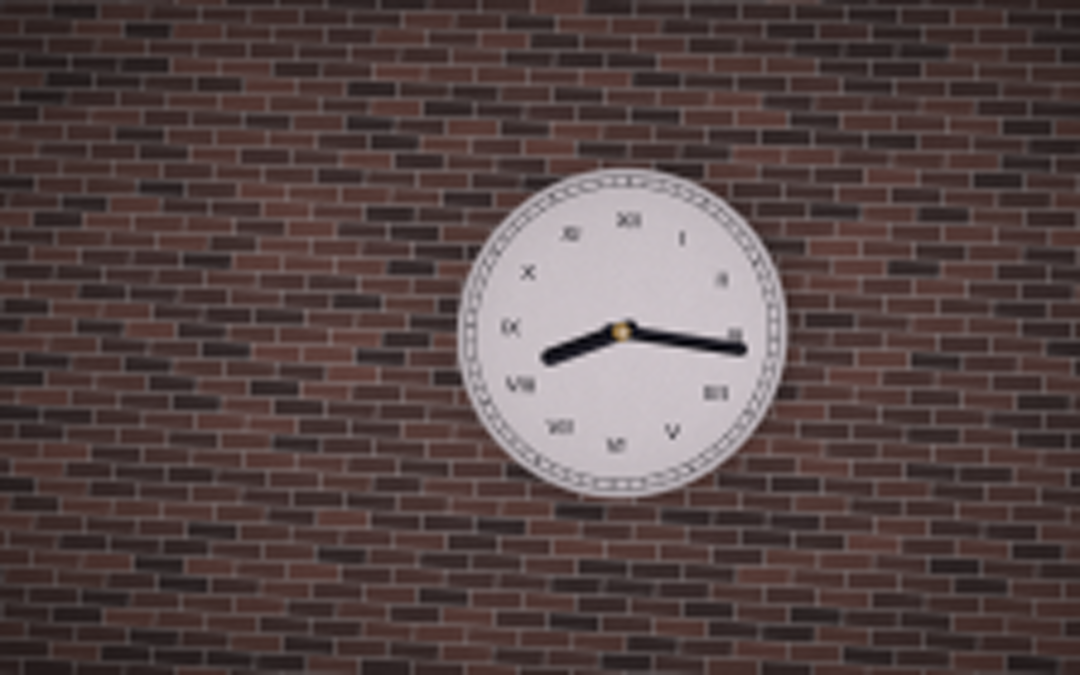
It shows h=8 m=16
